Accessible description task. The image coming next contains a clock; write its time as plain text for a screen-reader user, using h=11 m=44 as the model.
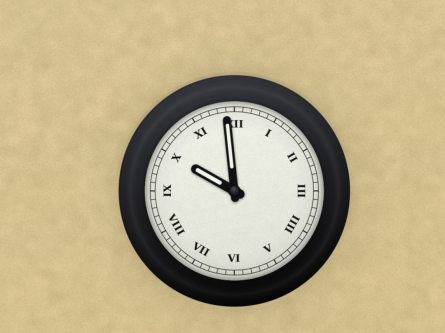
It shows h=9 m=59
